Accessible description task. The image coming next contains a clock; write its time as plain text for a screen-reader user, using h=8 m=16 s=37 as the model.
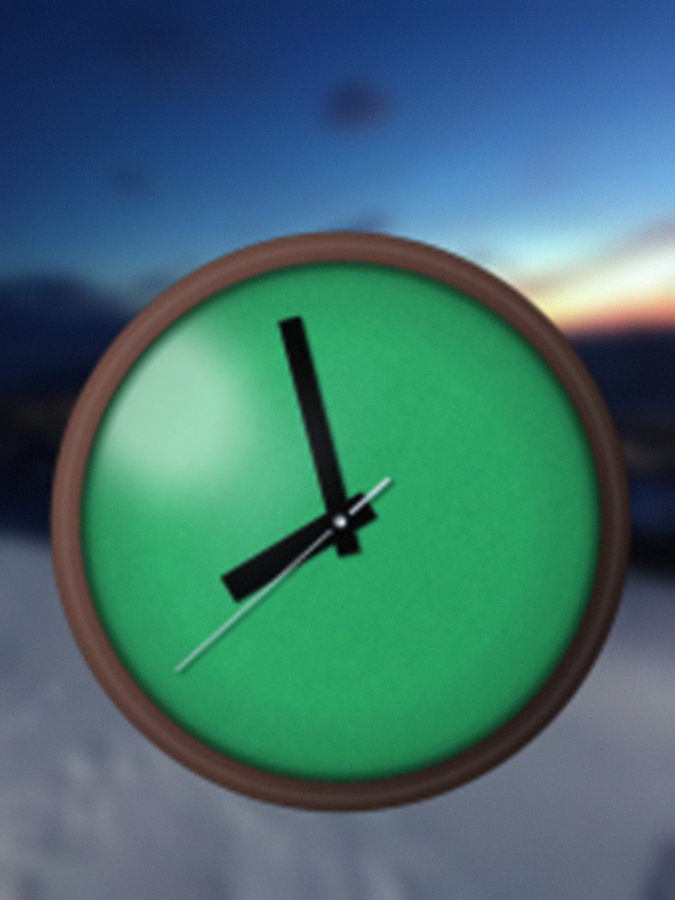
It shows h=7 m=57 s=38
